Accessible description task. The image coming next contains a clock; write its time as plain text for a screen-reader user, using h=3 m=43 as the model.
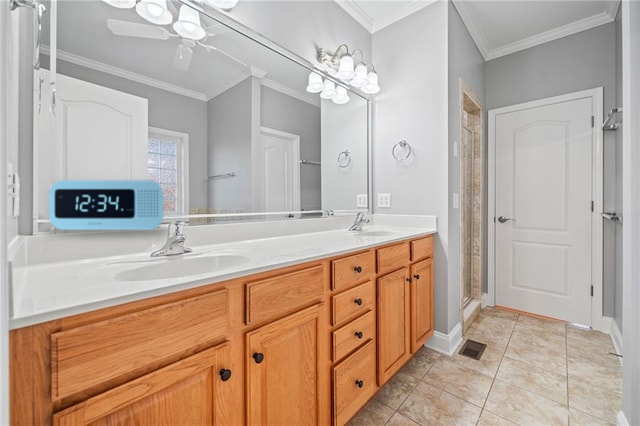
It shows h=12 m=34
